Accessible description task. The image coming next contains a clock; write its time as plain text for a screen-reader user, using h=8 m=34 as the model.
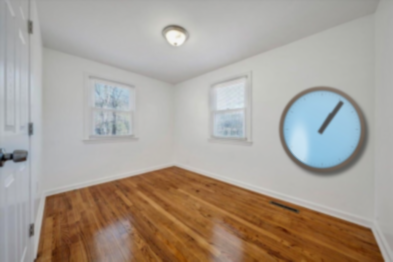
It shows h=1 m=6
